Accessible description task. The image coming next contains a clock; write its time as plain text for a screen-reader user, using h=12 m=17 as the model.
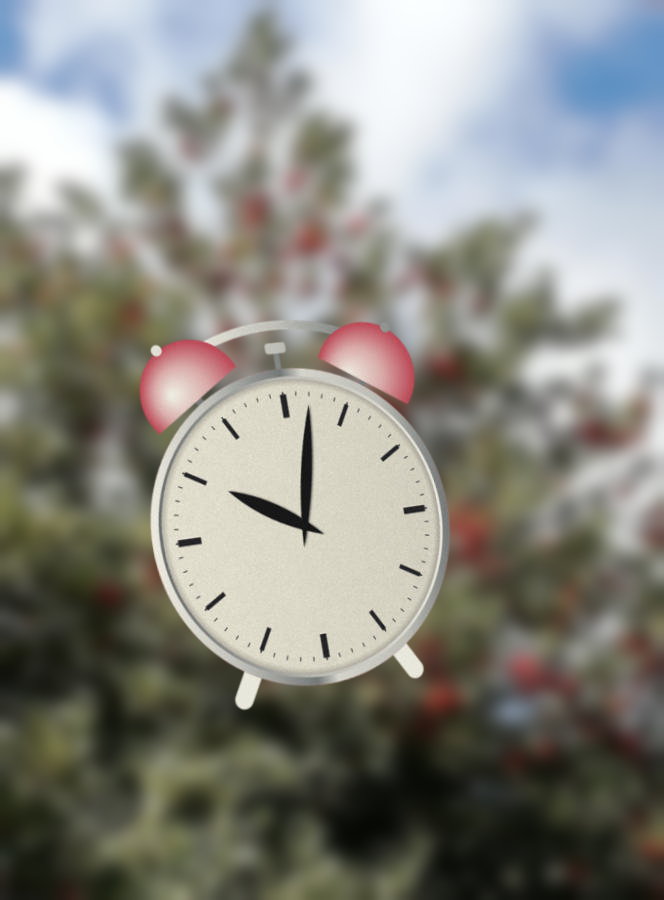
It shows h=10 m=2
